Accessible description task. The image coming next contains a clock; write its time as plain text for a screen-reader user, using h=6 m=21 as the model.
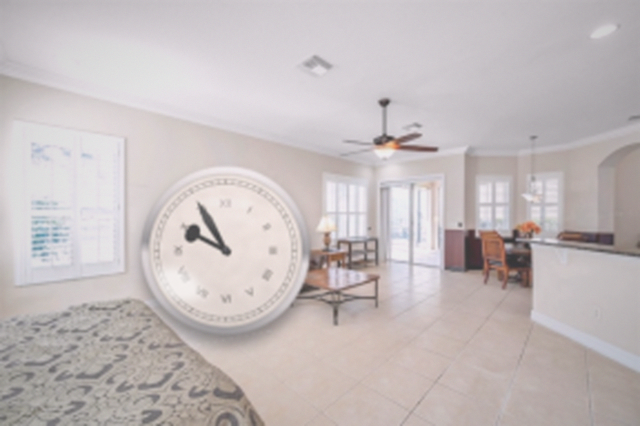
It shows h=9 m=55
